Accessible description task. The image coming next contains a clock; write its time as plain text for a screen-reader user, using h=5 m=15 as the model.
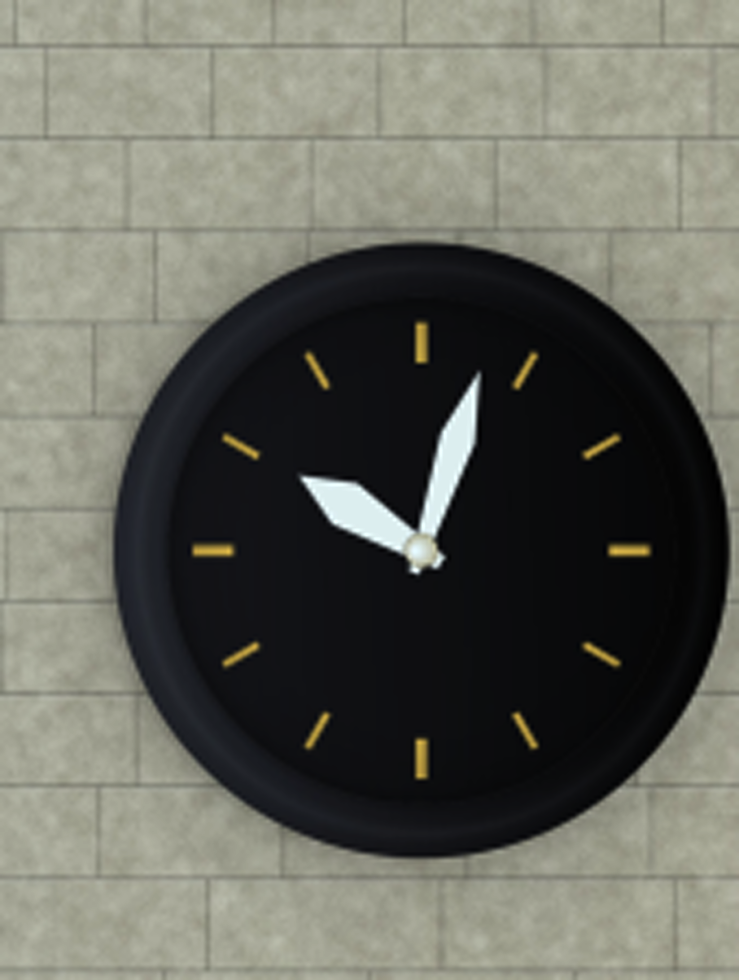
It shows h=10 m=3
